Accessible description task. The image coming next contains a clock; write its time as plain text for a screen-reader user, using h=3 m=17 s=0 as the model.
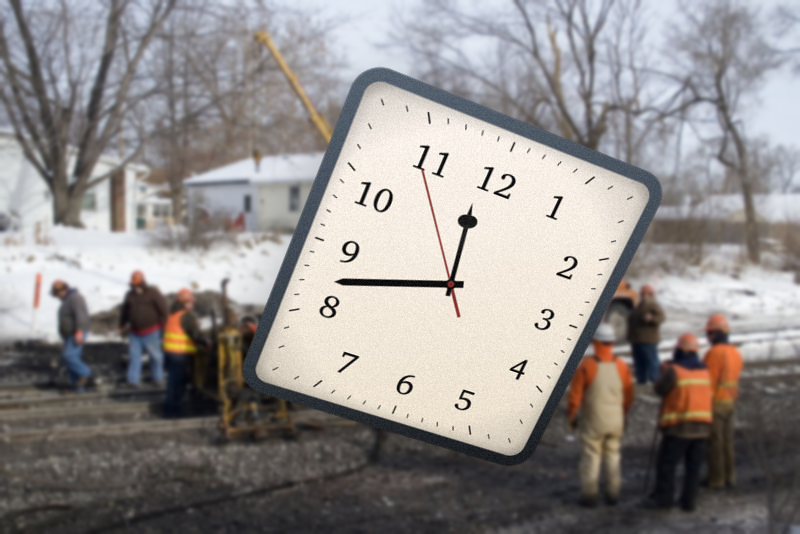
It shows h=11 m=41 s=54
